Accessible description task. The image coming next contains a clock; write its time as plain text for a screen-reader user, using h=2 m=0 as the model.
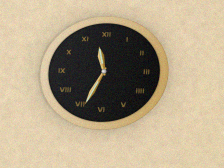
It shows h=11 m=34
